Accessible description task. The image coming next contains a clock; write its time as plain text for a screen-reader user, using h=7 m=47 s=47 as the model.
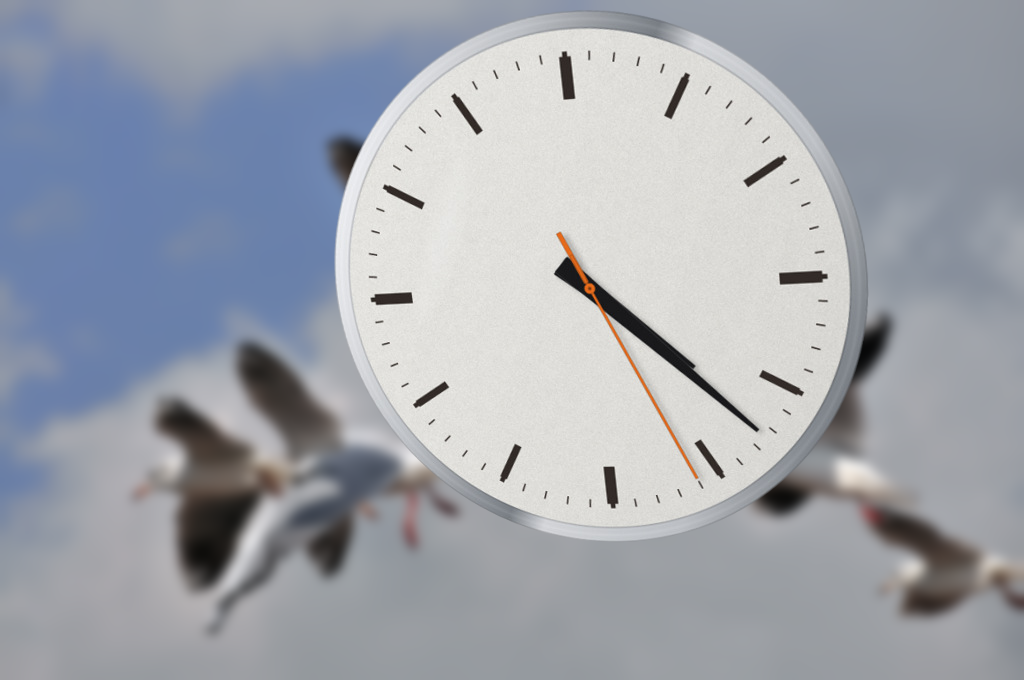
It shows h=4 m=22 s=26
